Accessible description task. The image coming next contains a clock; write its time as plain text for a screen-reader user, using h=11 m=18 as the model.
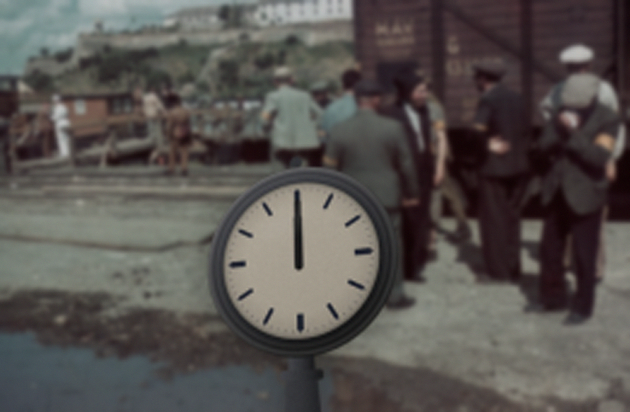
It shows h=12 m=0
